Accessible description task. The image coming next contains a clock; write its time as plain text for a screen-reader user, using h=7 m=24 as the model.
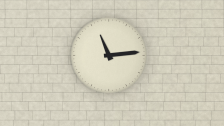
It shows h=11 m=14
